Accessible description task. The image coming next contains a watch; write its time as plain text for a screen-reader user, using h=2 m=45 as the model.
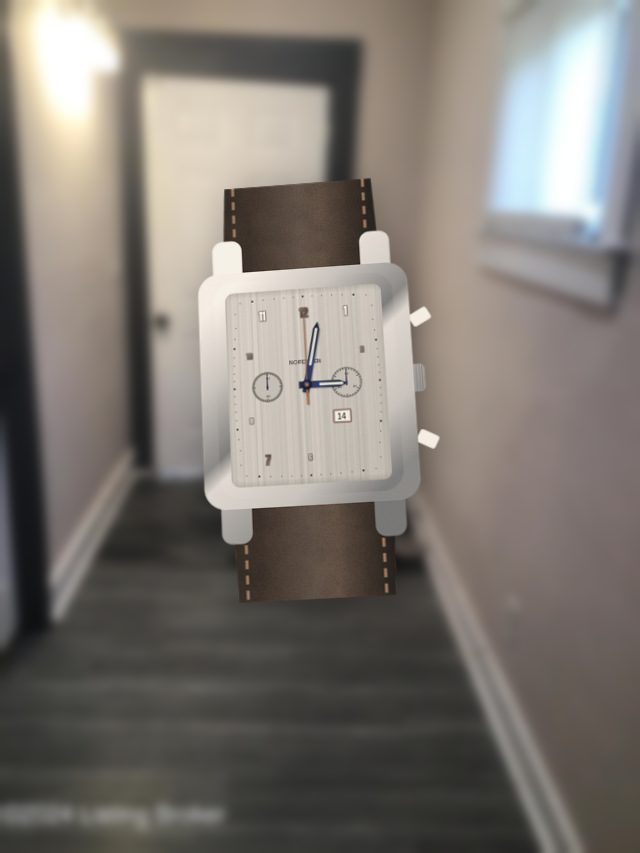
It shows h=3 m=2
